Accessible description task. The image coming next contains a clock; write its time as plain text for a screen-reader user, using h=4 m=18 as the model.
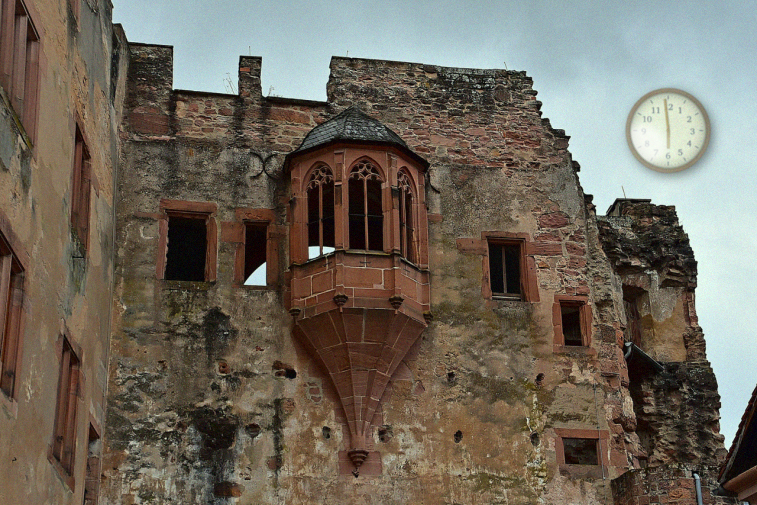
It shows h=5 m=59
